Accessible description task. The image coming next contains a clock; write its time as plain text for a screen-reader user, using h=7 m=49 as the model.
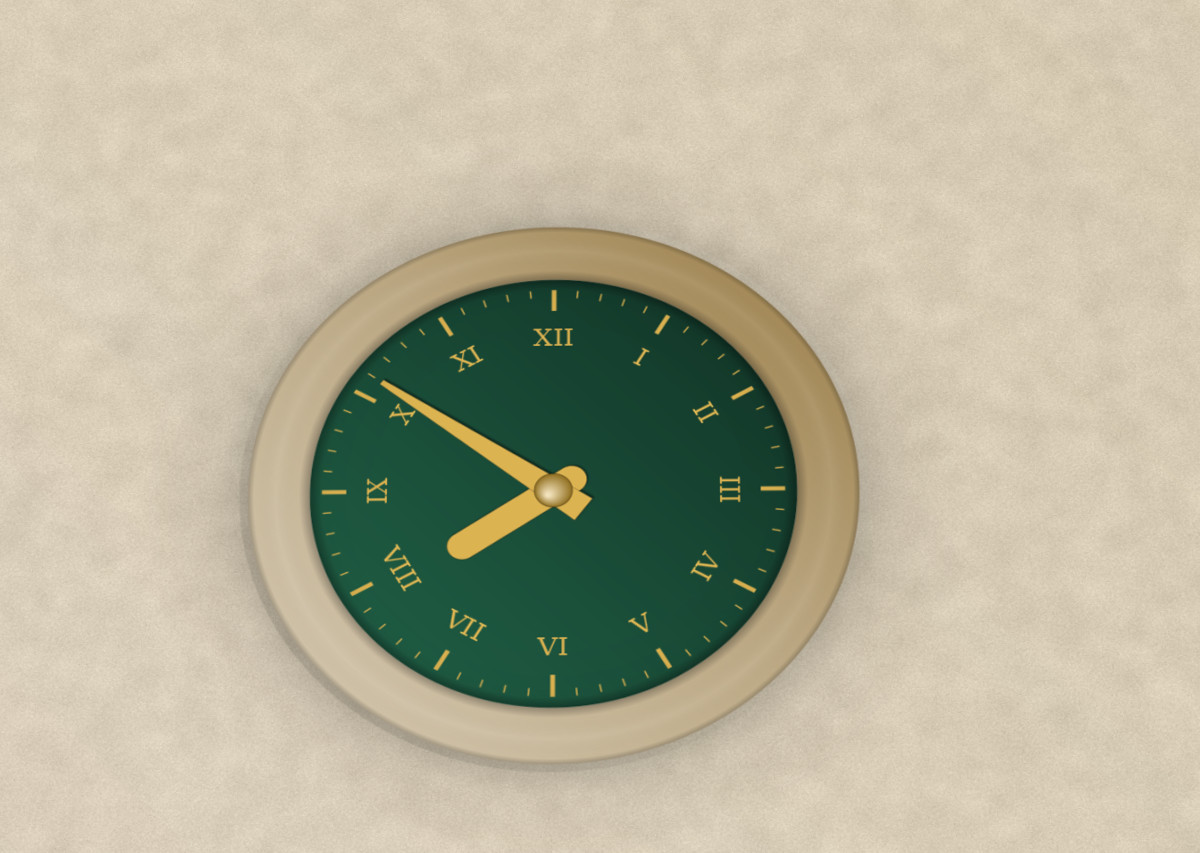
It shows h=7 m=51
